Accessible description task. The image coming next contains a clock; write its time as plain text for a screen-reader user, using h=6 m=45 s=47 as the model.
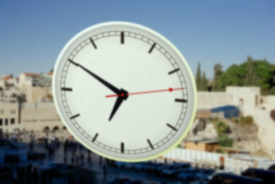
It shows h=6 m=50 s=13
